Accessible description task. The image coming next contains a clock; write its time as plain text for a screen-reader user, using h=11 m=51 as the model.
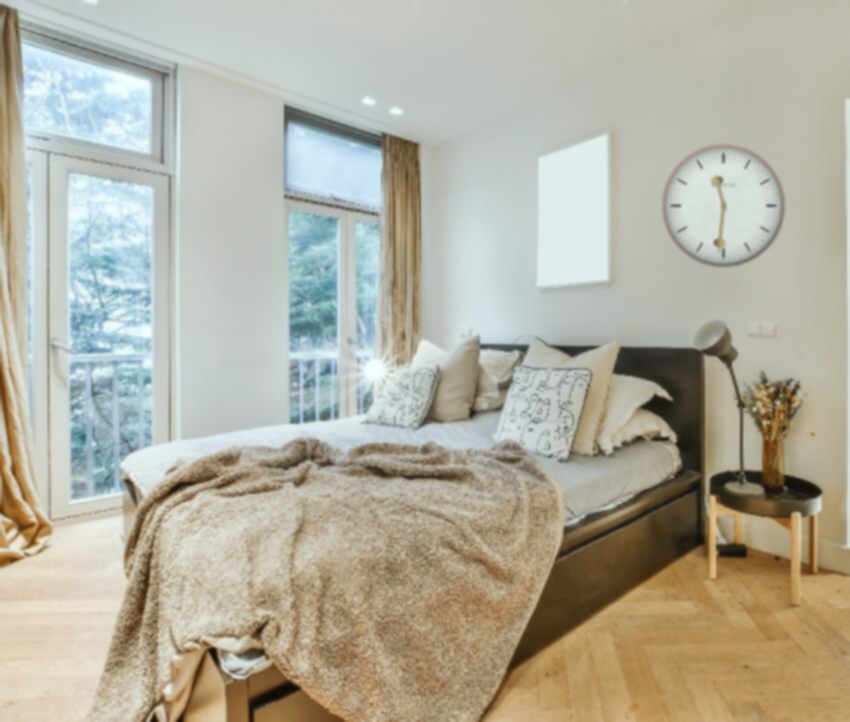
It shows h=11 m=31
